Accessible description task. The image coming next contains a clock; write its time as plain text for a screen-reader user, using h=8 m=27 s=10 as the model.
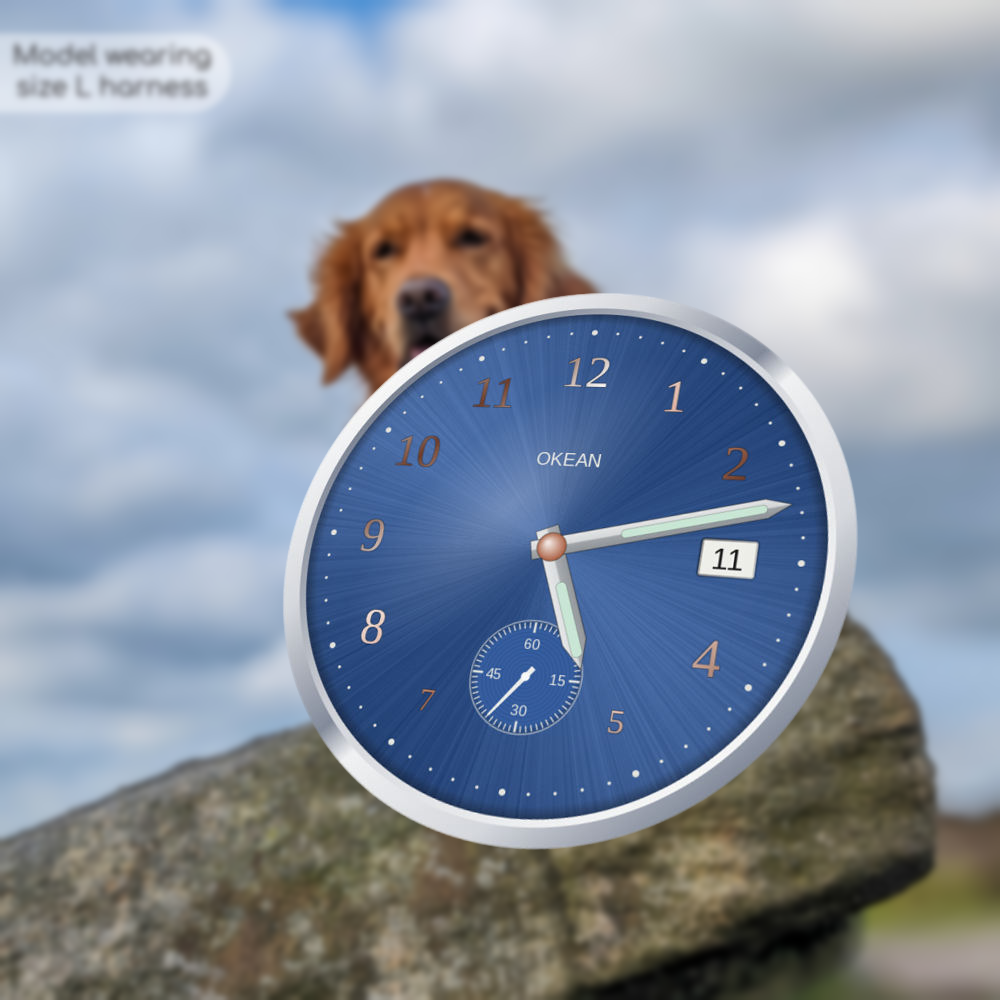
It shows h=5 m=12 s=36
